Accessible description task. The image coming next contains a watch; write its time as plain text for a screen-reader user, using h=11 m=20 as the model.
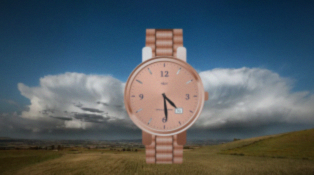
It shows h=4 m=29
